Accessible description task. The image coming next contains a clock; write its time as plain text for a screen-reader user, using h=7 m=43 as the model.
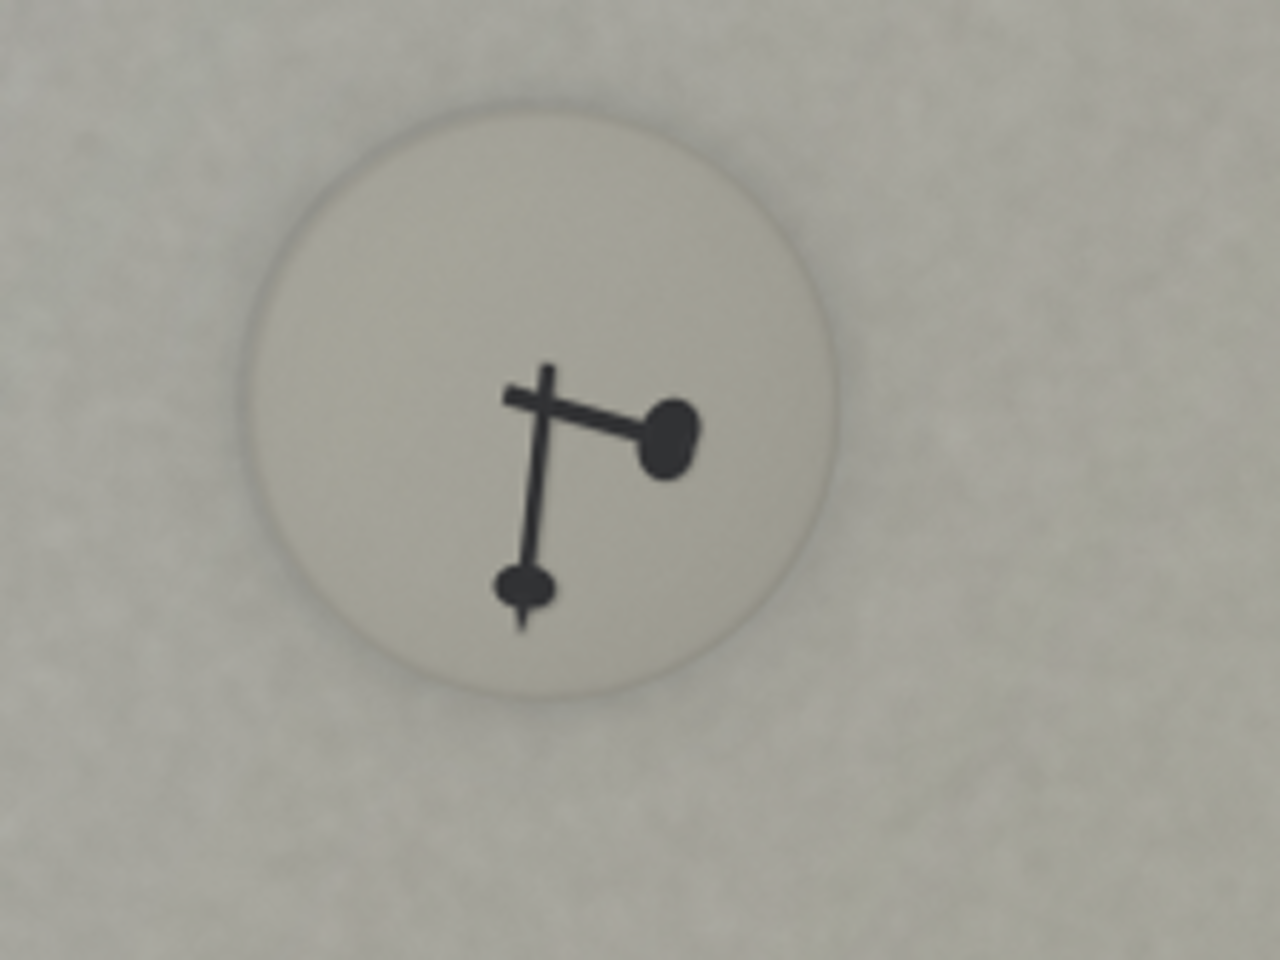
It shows h=3 m=31
